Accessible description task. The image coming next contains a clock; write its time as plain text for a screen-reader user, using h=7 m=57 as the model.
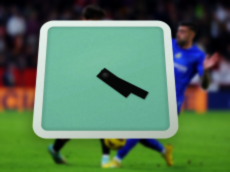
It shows h=4 m=20
